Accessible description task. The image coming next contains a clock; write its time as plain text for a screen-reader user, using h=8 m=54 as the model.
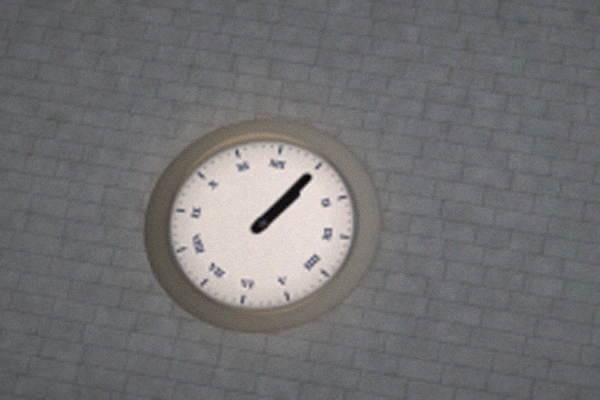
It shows h=1 m=5
